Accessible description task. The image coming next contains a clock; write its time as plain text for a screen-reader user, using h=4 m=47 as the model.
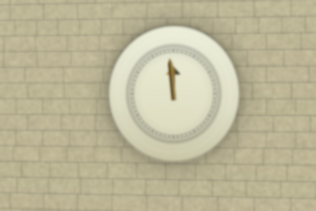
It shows h=11 m=59
